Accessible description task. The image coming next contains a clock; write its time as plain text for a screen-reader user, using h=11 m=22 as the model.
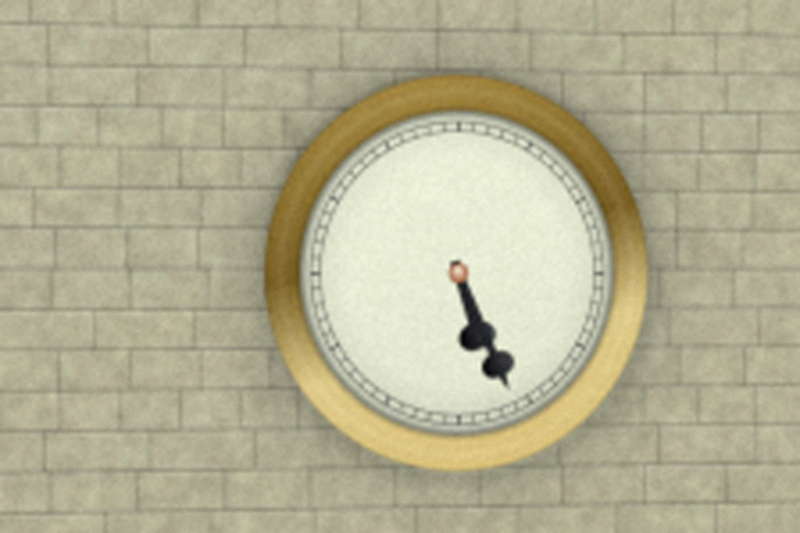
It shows h=5 m=26
